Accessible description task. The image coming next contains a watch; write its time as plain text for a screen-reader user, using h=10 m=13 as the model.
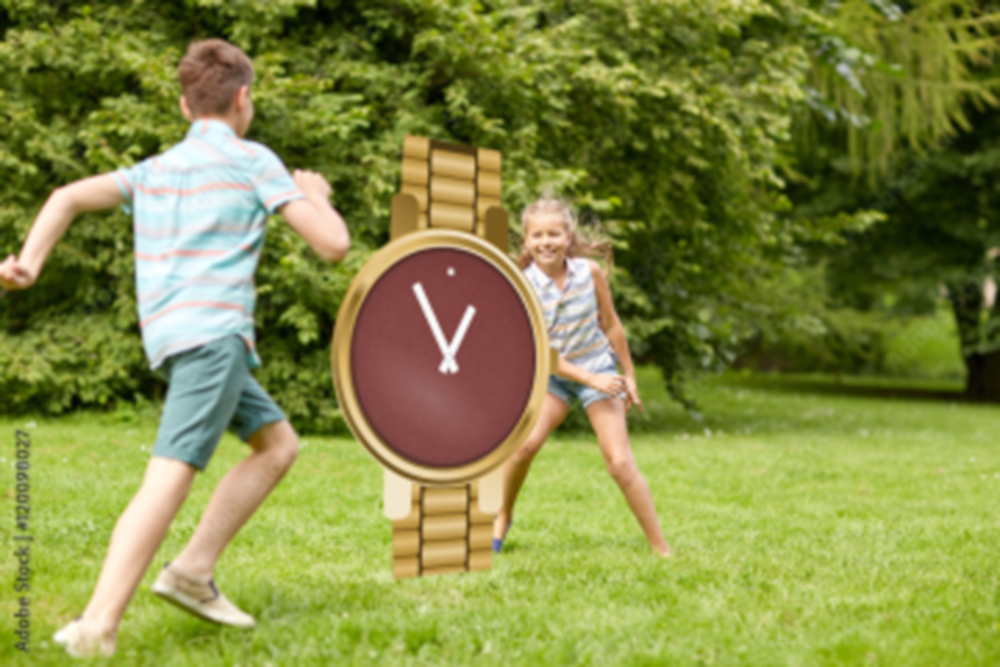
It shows h=12 m=55
